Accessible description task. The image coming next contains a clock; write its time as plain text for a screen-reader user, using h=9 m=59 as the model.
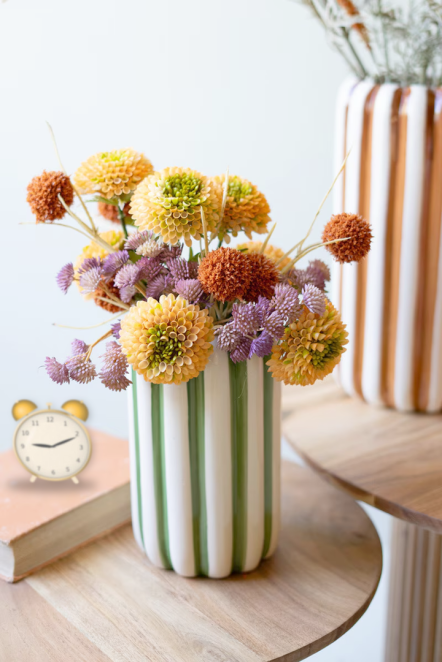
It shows h=9 m=11
